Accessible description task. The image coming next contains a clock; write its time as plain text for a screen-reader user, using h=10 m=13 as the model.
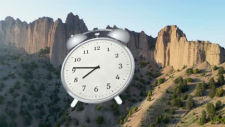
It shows h=7 m=46
